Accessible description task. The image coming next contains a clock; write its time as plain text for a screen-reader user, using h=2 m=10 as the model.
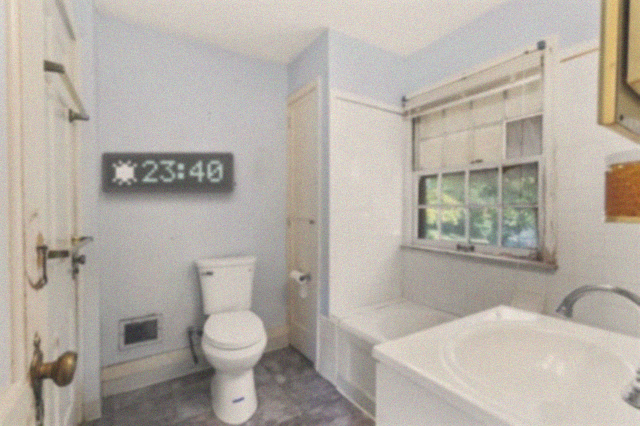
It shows h=23 m=40
